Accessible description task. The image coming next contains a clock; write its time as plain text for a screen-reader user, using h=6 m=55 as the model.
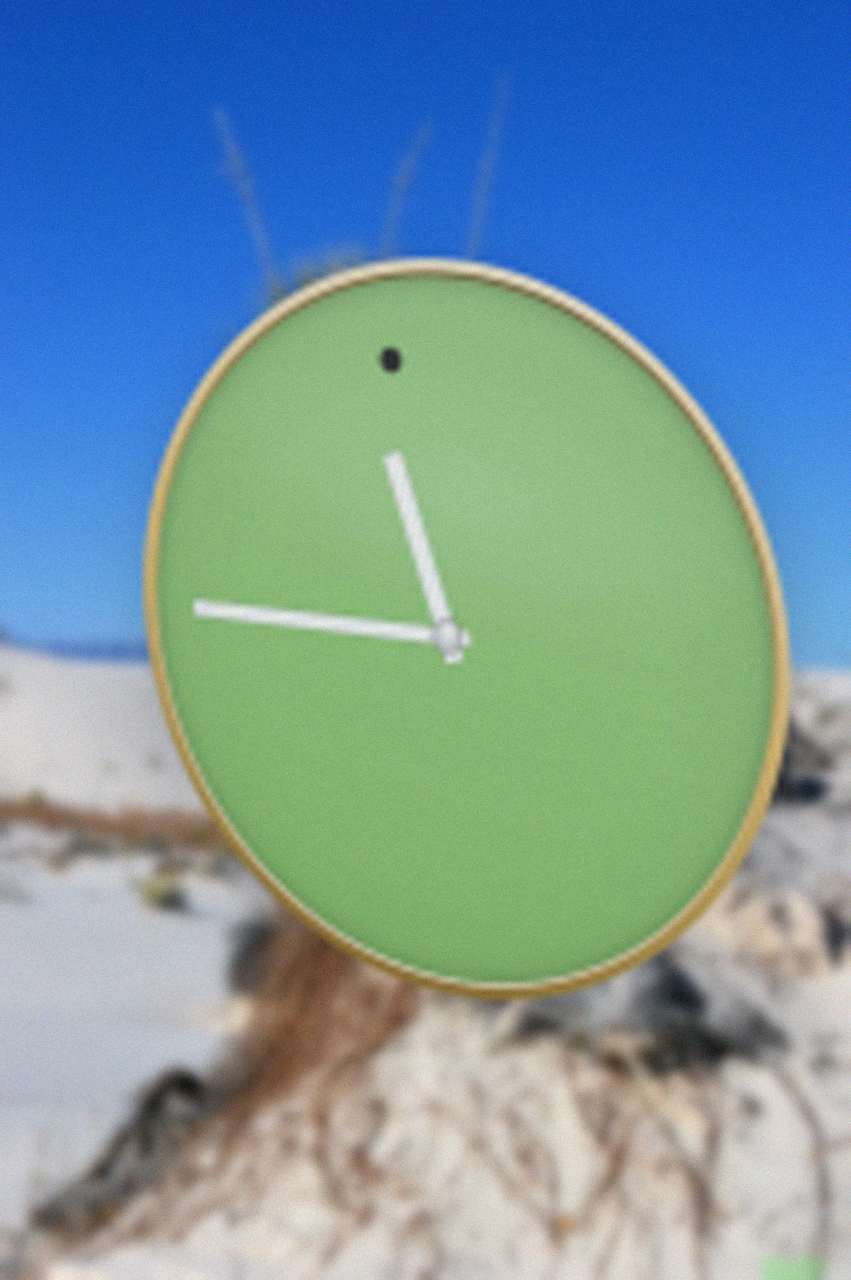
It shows h=11 m=47
